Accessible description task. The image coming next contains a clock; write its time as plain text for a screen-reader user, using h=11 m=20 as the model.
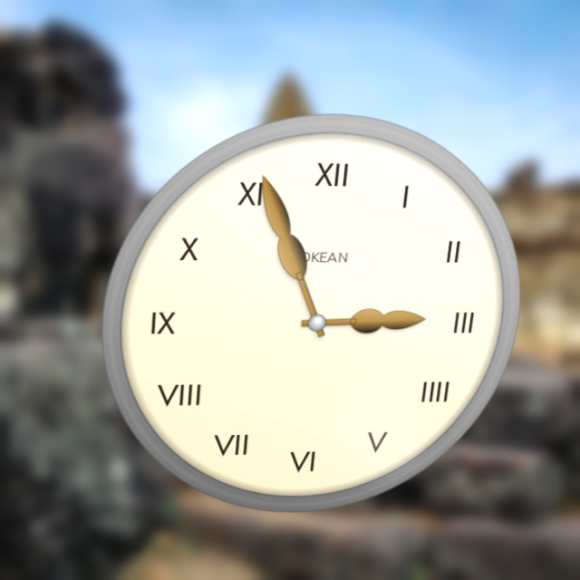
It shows h=2 m=56
